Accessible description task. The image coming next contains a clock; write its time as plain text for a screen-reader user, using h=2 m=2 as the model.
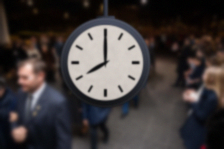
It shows h=8 m=0
